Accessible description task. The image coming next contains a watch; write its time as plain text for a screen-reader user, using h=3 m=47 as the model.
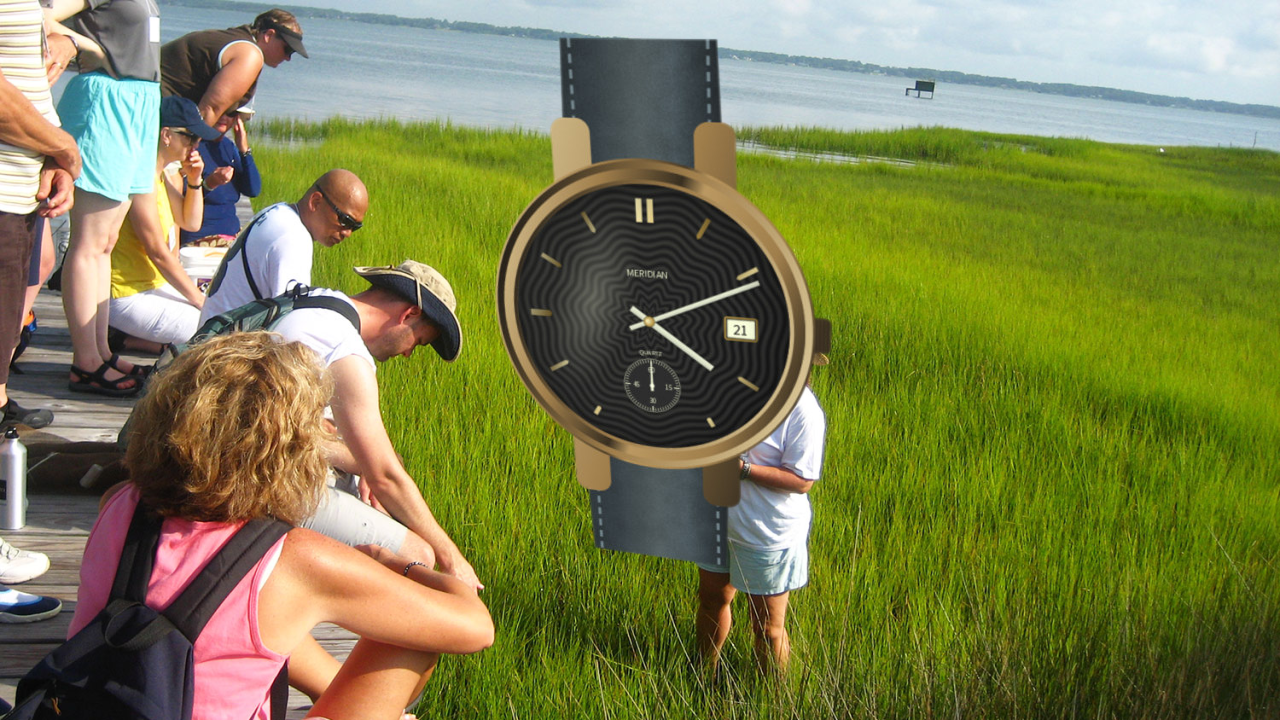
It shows h=4 m=11
